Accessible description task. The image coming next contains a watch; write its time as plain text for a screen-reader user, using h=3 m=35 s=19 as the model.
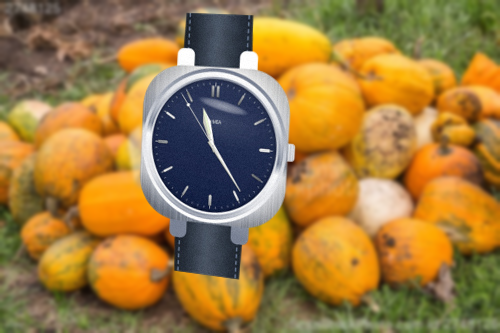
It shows h=11 m=23 s=54
